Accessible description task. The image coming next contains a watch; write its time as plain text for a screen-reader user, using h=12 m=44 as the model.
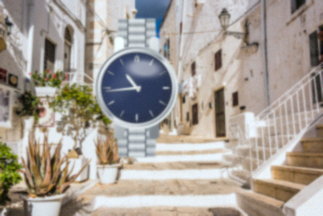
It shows h=10 m=44
